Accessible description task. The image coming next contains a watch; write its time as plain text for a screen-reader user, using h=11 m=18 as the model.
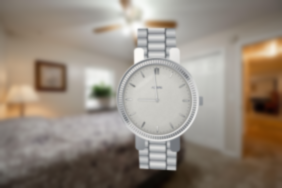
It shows h=8 m=59
